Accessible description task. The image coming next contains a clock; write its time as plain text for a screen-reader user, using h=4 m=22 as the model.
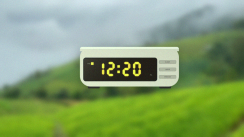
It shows h=12 m=20
